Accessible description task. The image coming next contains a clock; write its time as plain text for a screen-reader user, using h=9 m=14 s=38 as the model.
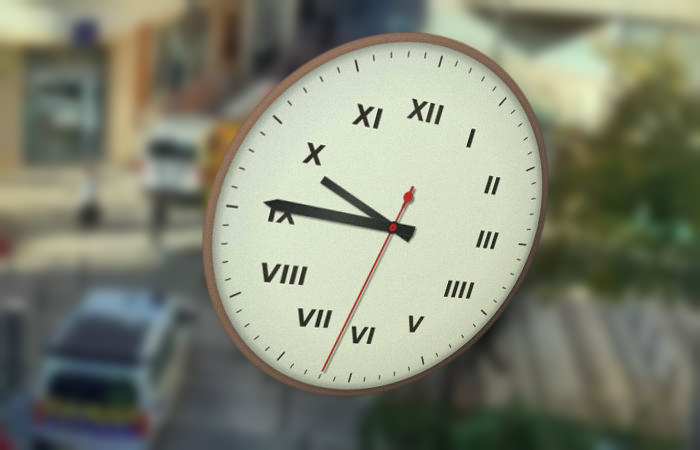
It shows h=9 m=45 s=32
